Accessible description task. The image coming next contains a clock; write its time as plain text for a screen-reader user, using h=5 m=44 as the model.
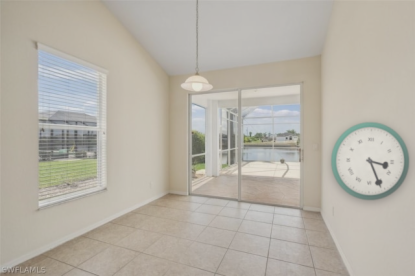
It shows h=3 m=26
